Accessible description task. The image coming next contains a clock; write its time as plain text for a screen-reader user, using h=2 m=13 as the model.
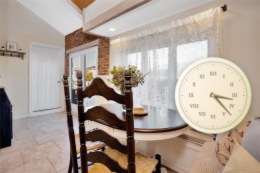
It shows h=3 m=23
